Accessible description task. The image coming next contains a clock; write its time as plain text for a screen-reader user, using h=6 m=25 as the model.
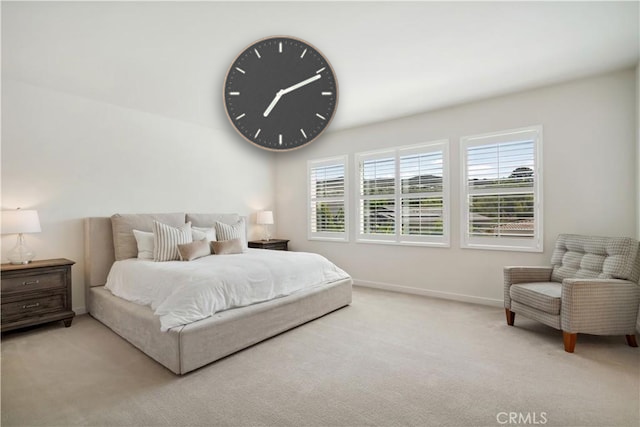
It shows h=7 m=11
